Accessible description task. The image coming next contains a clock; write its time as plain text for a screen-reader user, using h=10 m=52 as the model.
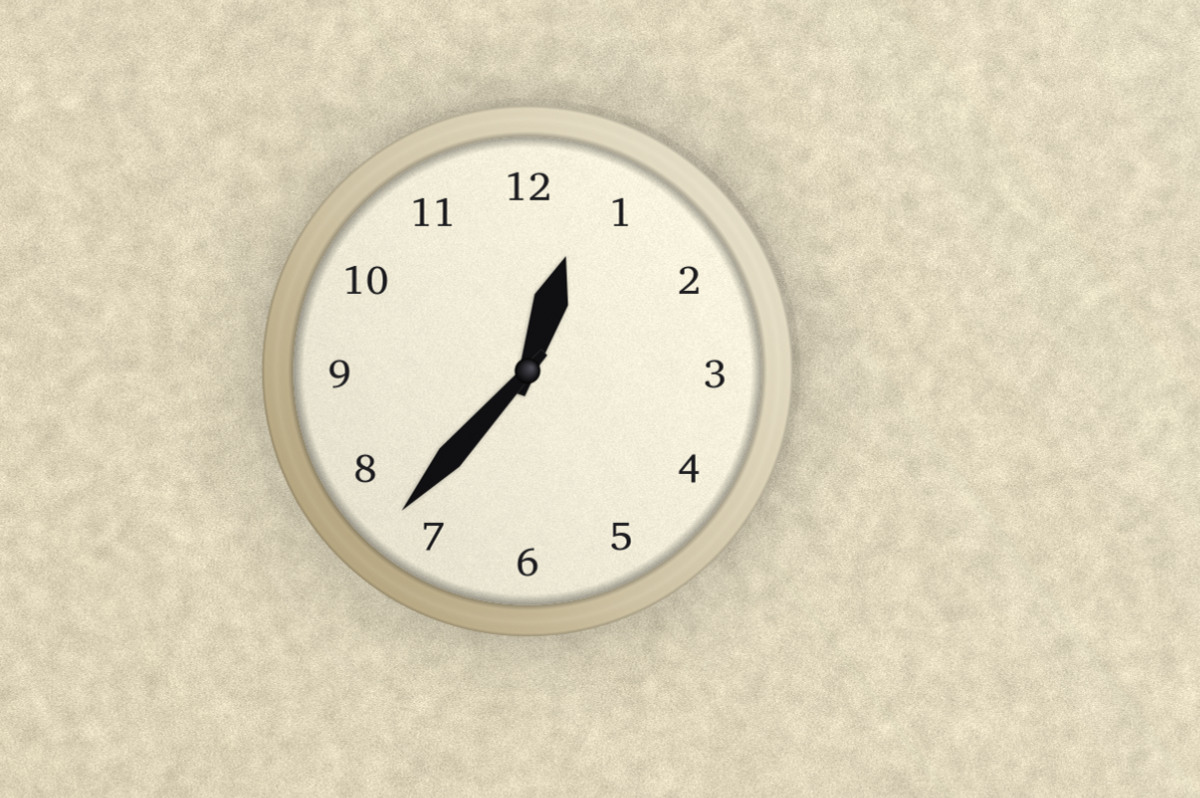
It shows h=12 m=37
